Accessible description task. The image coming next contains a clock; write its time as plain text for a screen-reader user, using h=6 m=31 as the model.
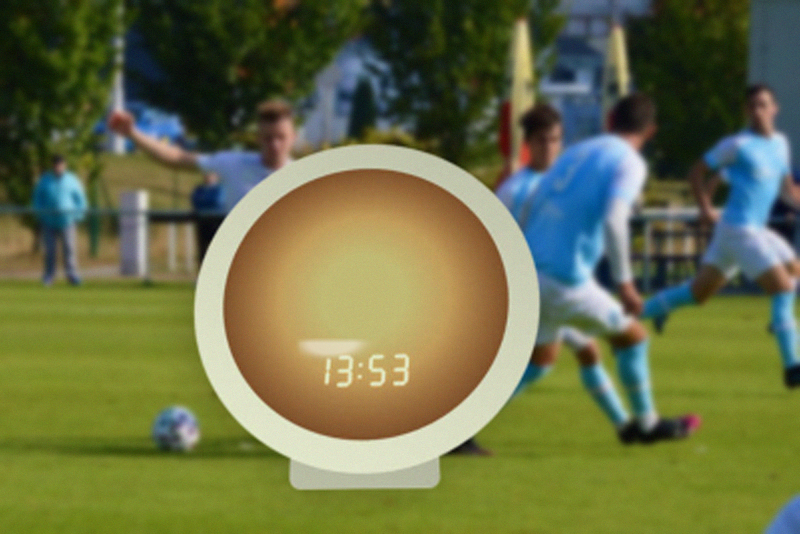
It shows h=13 m=53
